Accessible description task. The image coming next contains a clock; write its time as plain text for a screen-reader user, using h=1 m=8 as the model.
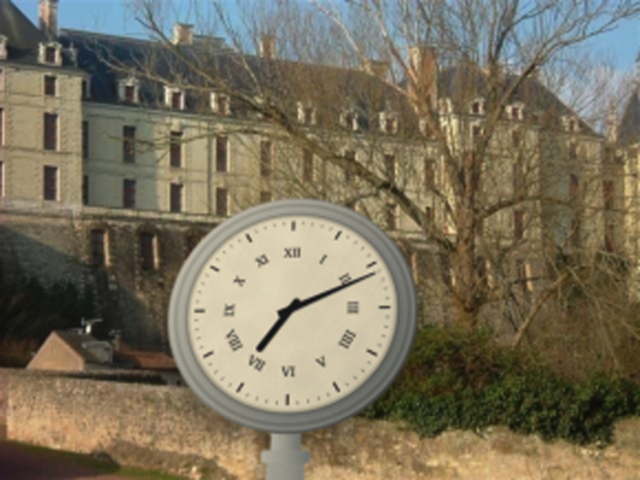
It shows h=7 m=11
